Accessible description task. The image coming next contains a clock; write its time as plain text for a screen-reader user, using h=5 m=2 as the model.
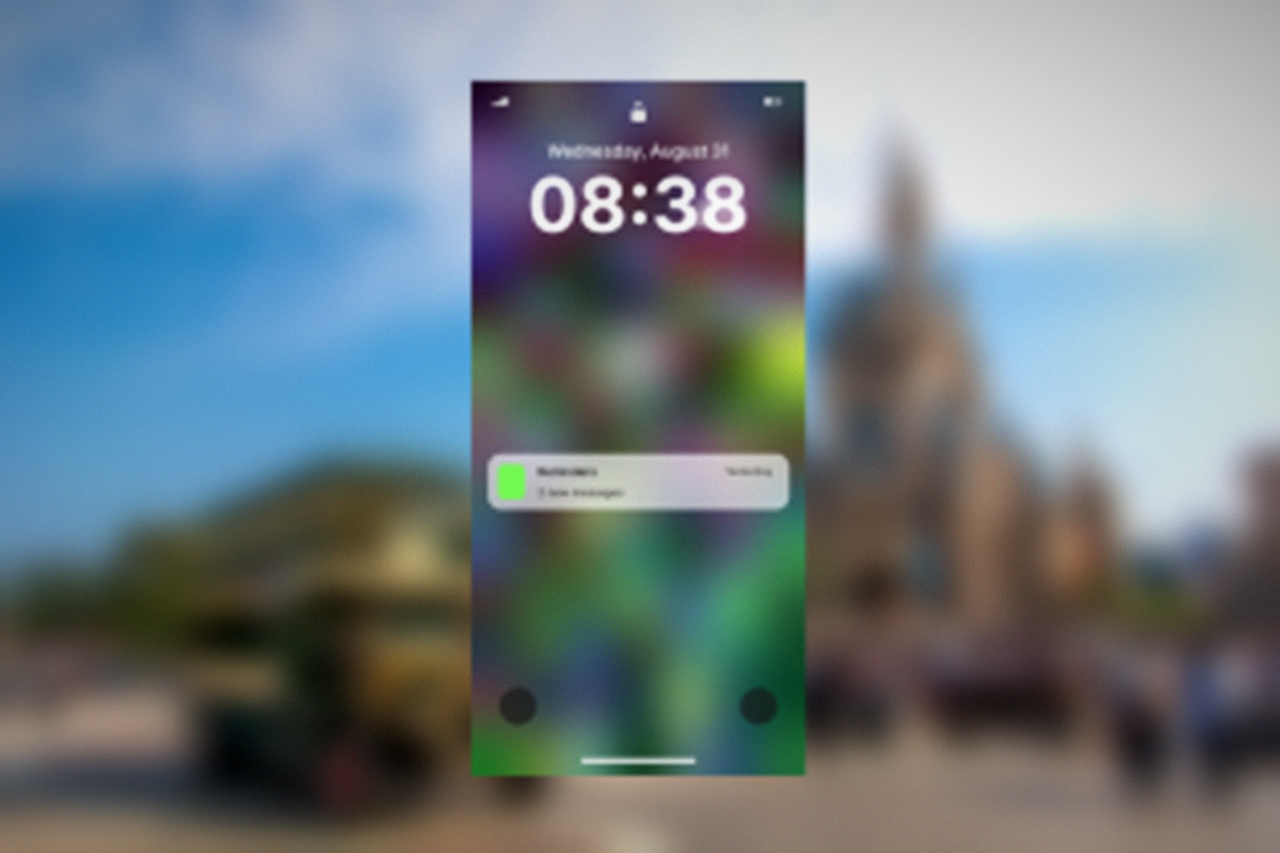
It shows h=8 m=38
